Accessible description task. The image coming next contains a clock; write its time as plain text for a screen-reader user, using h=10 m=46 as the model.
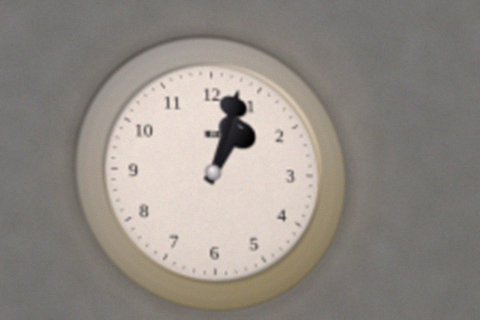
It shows h=1 m=3
